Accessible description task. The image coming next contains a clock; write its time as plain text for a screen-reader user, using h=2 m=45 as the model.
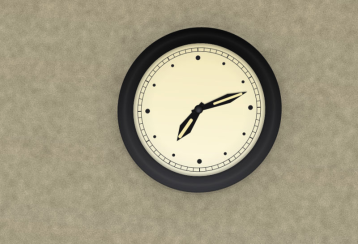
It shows h=7 m=12
